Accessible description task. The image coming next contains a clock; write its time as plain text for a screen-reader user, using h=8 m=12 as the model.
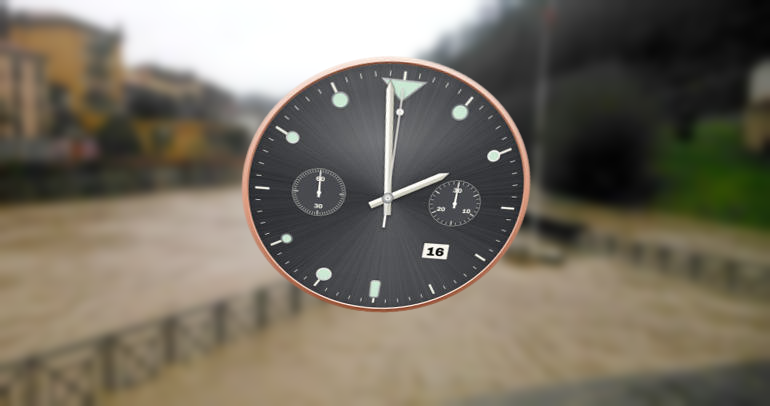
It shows h=1 m=59
